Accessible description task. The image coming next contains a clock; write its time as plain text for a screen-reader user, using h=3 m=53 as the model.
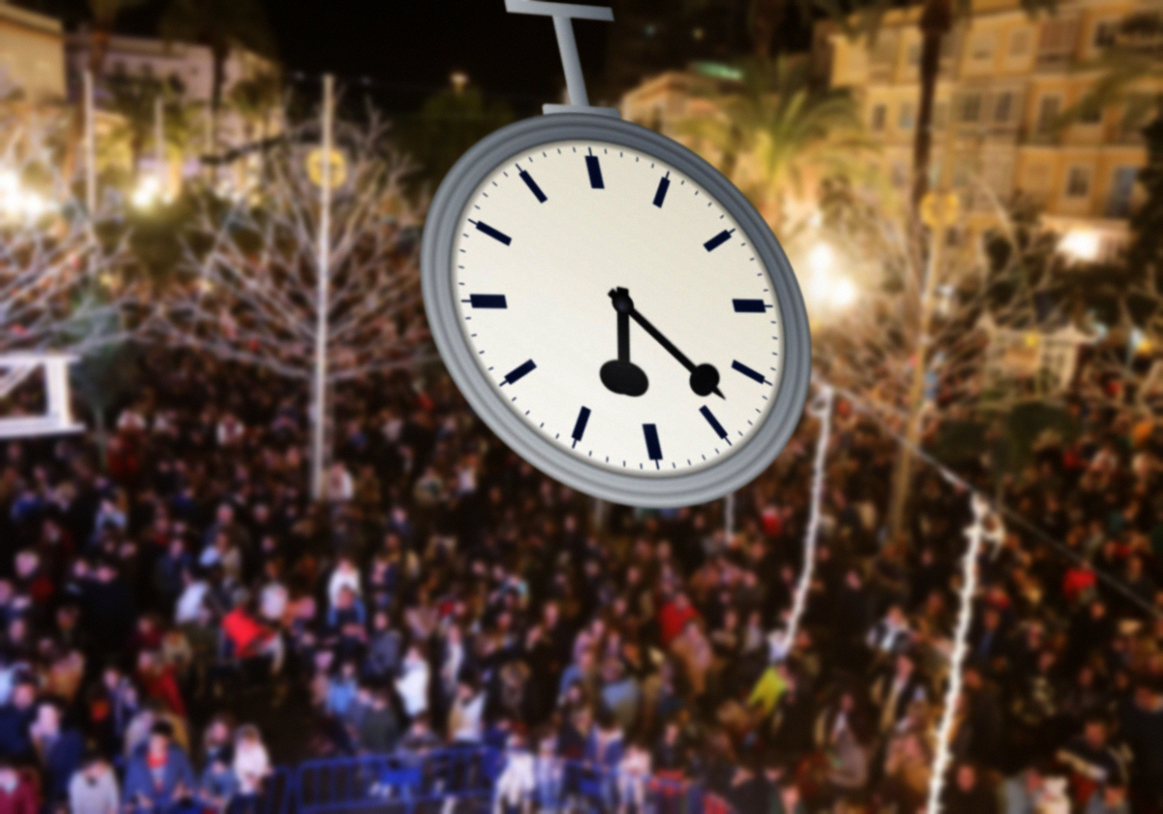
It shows h=6 m=23
